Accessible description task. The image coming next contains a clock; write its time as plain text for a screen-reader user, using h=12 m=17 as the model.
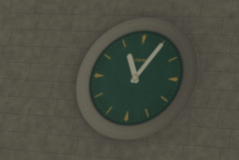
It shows h=11 m=5
